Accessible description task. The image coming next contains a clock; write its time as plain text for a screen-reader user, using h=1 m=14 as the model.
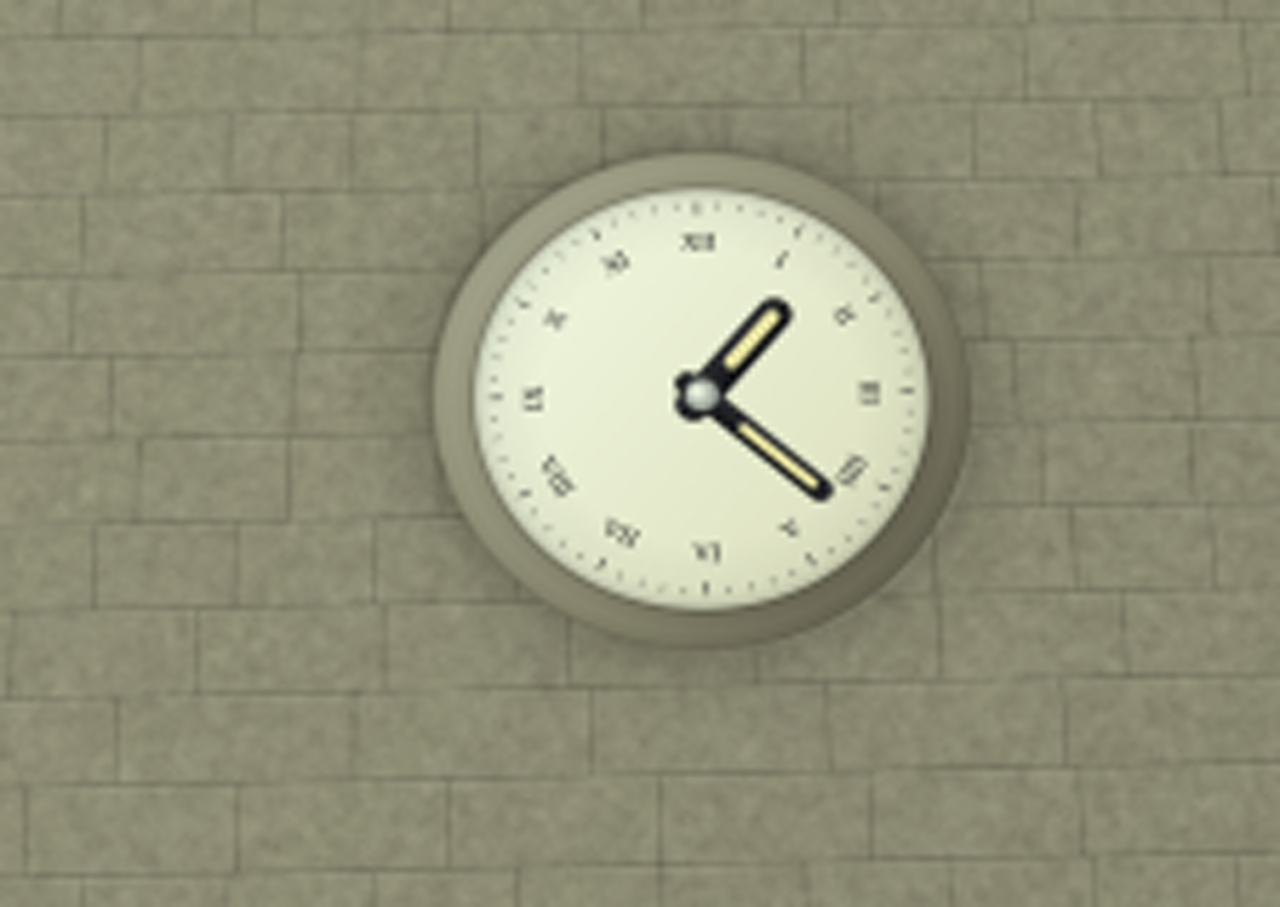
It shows h=1 m=22
